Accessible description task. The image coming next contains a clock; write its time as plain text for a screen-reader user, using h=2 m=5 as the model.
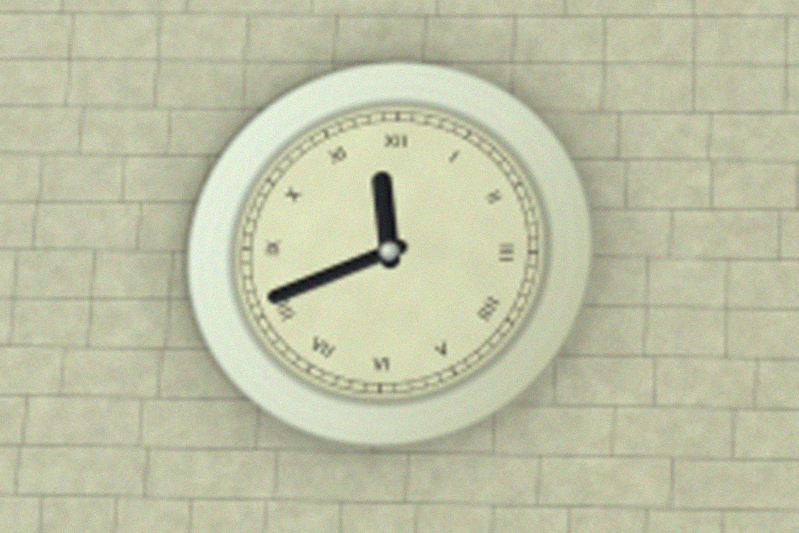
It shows h=11 m=41
